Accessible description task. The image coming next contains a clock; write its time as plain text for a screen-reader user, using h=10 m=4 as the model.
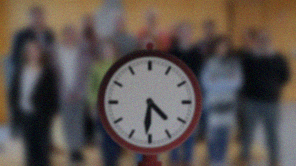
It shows h=4 m=31
